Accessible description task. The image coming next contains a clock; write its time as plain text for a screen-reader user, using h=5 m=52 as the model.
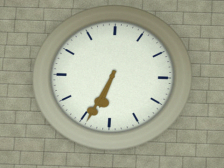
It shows h=6 m=34
